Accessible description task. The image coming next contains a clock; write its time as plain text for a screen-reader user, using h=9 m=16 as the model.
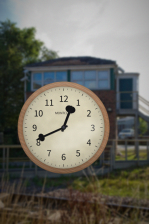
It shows h=12 m=41
